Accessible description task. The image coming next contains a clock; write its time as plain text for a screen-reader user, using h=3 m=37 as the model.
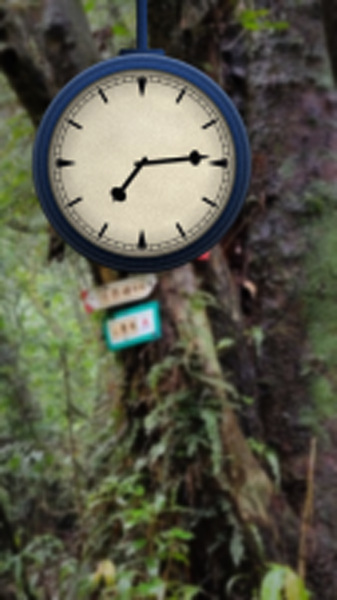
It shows h=7 m=14
